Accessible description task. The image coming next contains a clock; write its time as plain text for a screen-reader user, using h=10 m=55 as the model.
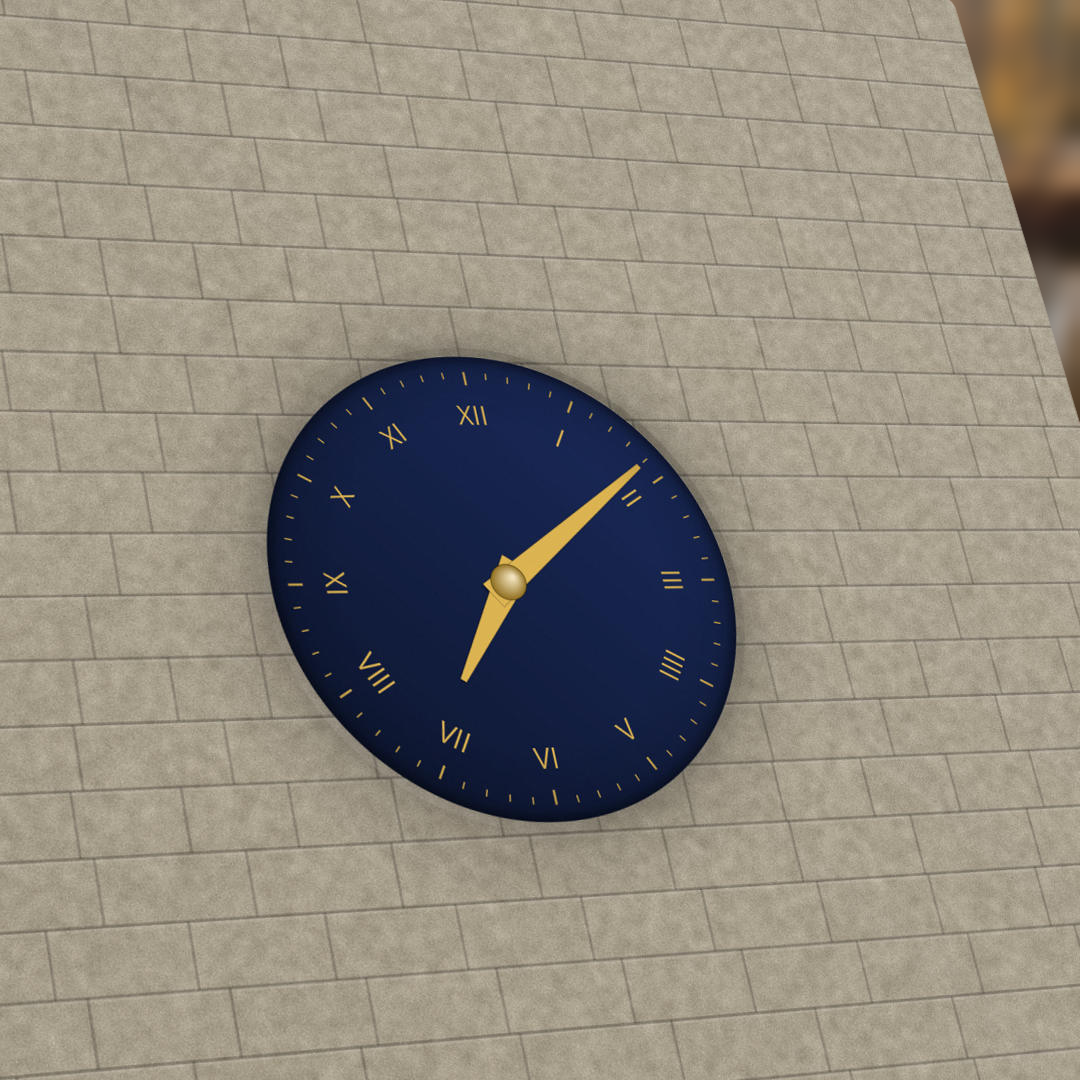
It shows h=7 m=9
